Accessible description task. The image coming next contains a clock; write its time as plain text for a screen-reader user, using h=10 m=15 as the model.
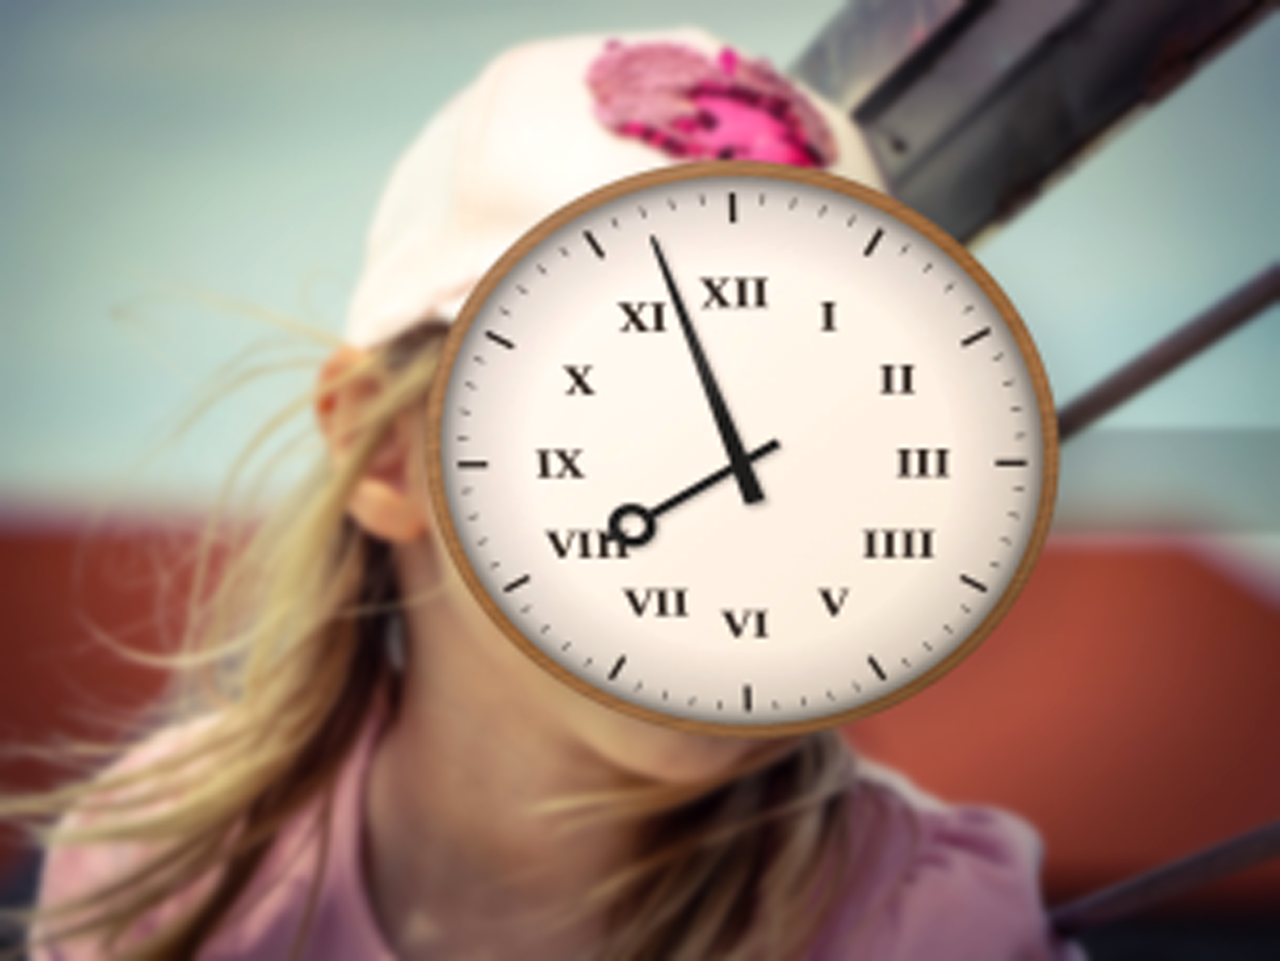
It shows h=7 m=57
